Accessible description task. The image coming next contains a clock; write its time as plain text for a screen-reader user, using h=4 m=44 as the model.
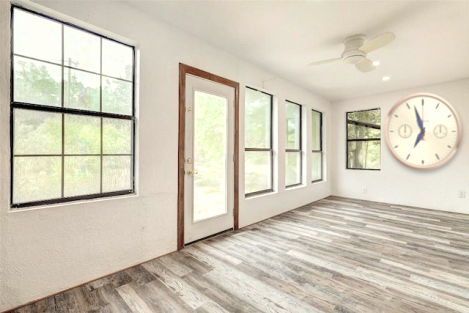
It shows h=6 m=57
